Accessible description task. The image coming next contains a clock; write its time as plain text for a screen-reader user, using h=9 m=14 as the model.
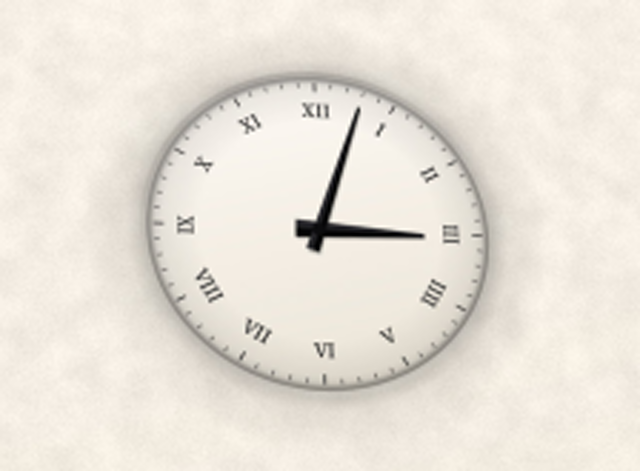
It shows h=3 m=3
